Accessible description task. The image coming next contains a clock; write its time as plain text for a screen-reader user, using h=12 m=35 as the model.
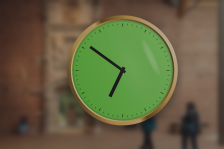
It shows h=6 m=51
